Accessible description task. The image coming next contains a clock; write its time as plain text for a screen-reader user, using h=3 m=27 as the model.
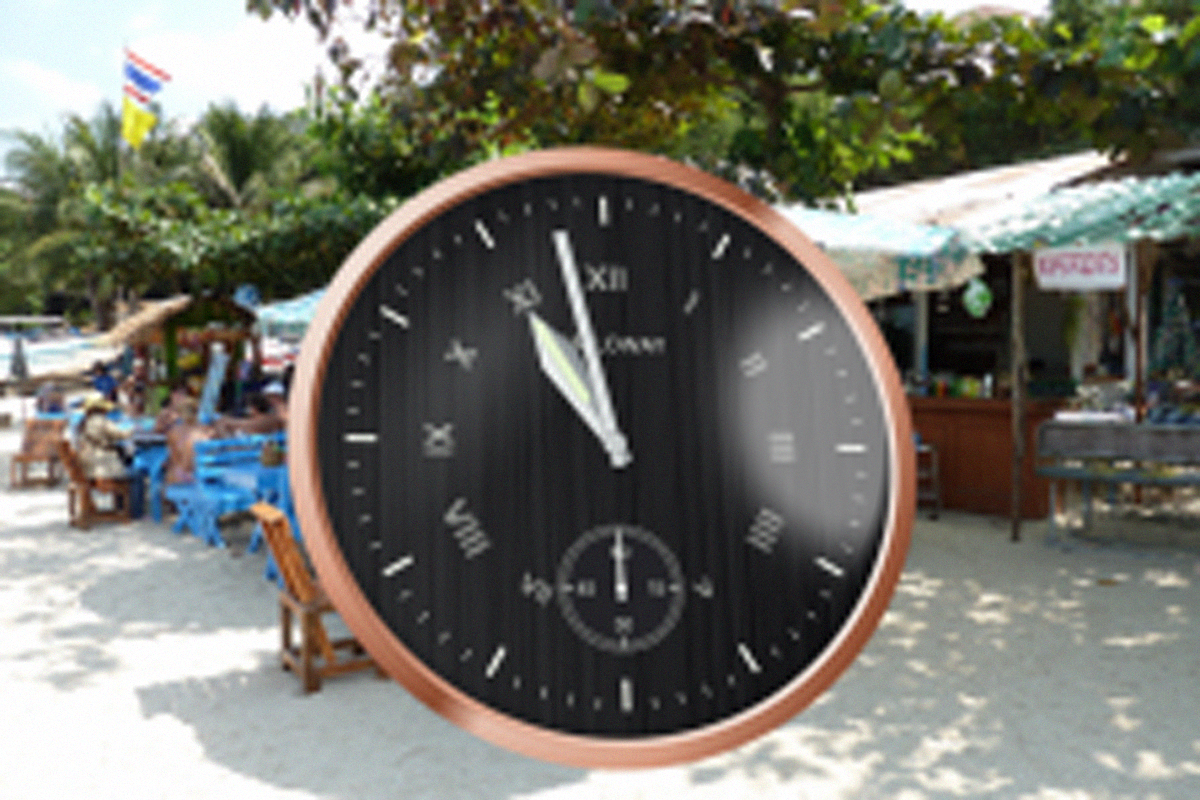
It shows h=10 m=58
